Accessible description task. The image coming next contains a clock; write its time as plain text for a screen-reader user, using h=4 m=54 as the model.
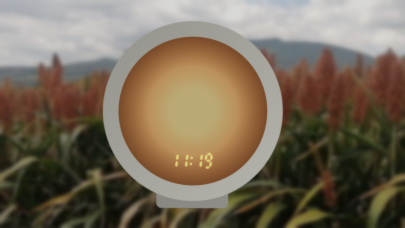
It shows h=11 m=19
